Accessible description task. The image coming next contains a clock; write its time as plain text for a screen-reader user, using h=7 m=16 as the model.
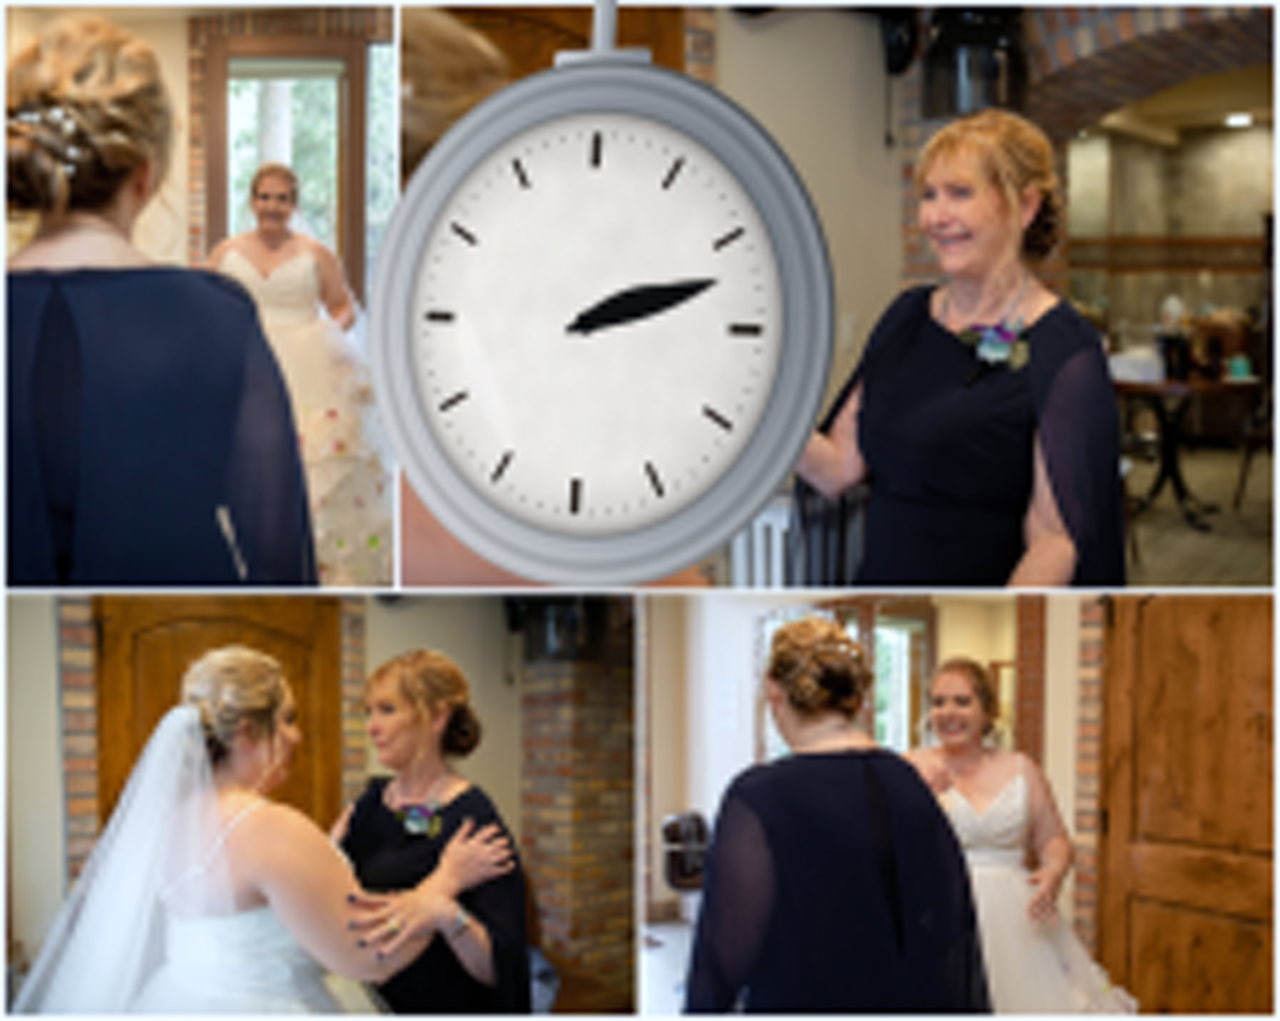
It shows h=2 m=12
